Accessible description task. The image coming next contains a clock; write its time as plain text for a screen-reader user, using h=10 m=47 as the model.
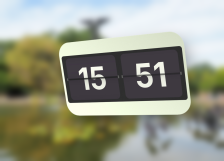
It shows h=15 m=51
